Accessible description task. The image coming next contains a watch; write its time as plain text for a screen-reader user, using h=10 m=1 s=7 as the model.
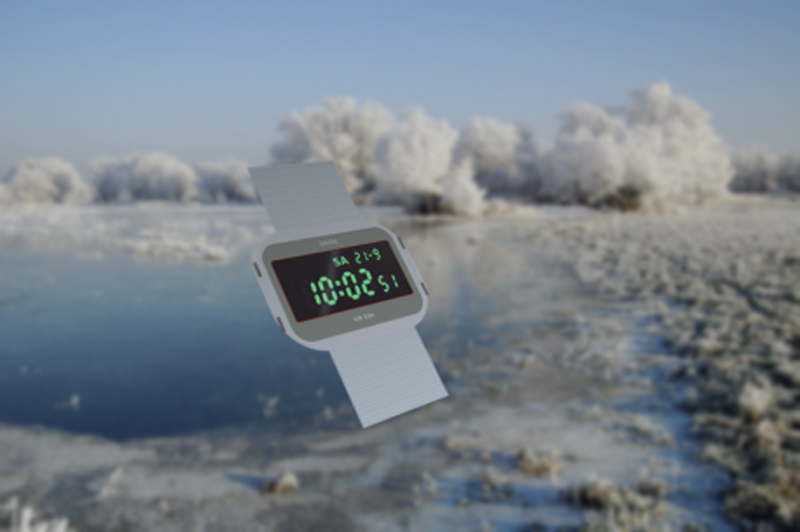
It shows h=10 m=2 s=51
